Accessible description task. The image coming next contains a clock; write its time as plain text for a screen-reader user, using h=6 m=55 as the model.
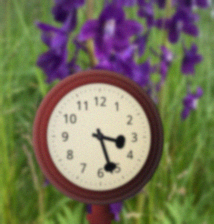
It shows h=3 m=27
